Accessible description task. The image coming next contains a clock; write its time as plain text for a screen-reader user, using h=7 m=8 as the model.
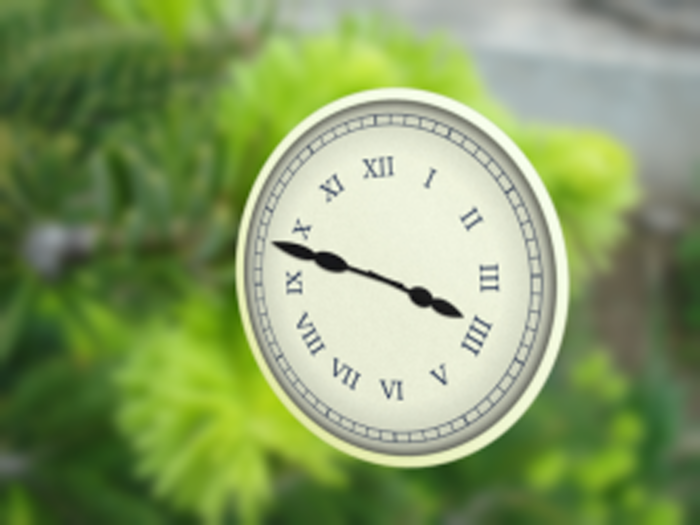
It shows h=3 m=48
